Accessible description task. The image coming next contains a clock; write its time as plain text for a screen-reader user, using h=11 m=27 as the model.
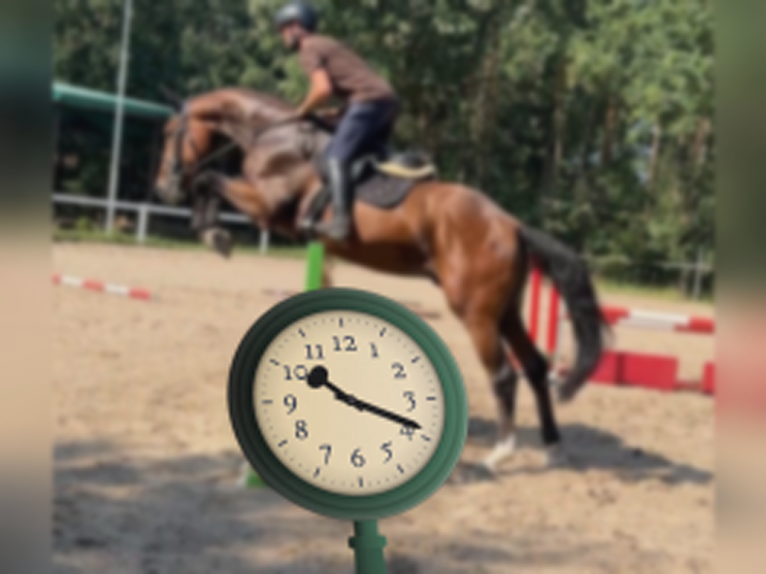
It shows h=10 m=19
